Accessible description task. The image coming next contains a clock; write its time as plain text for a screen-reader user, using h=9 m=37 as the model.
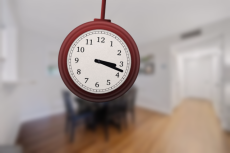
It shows h=3 m=18
